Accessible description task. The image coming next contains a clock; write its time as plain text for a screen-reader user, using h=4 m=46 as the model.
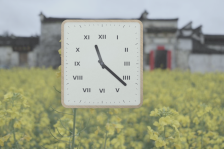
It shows h=11 m=22
